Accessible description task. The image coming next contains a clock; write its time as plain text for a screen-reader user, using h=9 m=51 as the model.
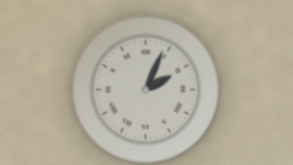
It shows h=2 m=4
